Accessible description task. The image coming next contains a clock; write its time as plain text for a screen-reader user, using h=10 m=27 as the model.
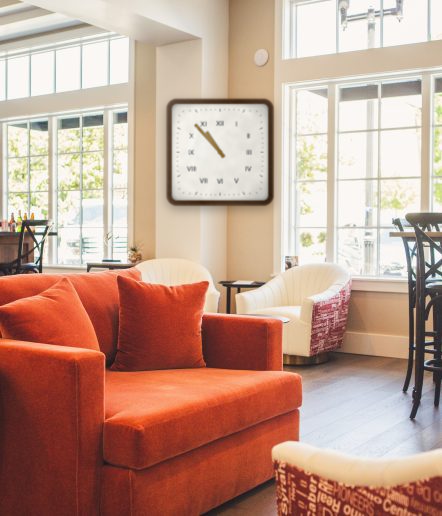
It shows h=10 m=53
